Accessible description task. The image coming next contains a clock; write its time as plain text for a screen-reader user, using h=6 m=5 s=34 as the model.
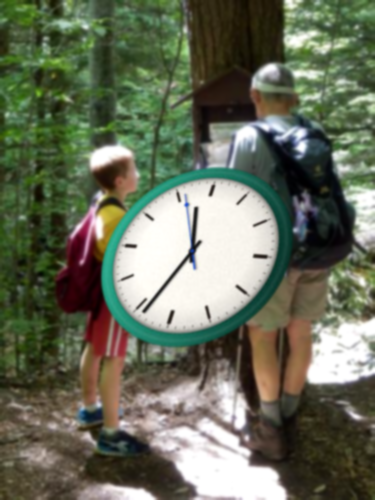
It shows h=11 m=33 s=56
